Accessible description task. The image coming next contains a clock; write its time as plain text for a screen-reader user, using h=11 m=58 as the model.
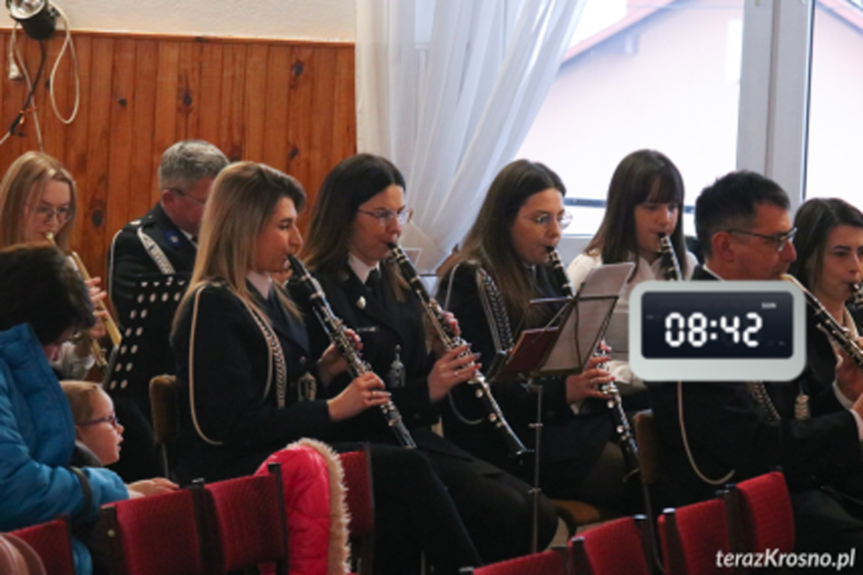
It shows h=8 m=42
